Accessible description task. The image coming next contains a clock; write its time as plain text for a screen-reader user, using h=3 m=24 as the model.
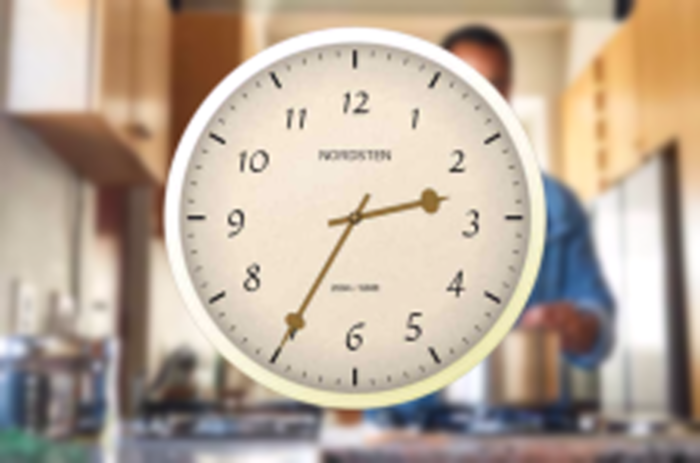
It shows h=2 m=35
